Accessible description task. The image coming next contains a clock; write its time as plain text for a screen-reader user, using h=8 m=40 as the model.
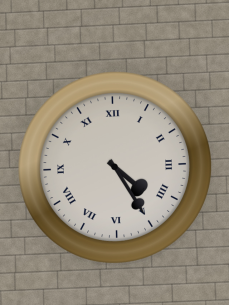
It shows h=4 m=25
